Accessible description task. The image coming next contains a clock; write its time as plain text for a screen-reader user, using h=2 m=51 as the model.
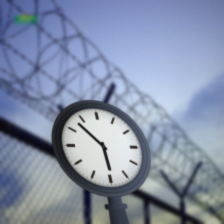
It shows h=5 m=53
